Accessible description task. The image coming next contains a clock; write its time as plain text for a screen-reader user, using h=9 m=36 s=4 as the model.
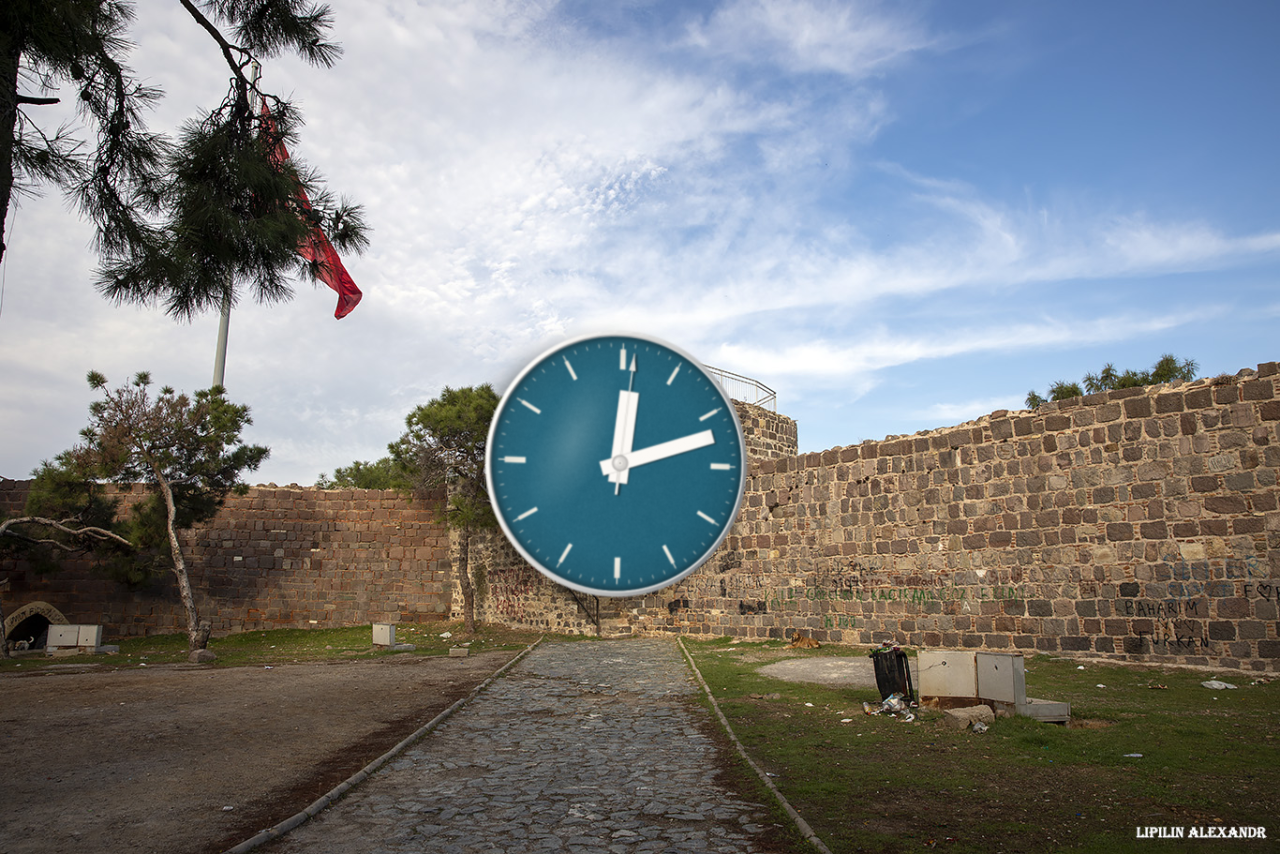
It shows h=12 m=12 s=1
